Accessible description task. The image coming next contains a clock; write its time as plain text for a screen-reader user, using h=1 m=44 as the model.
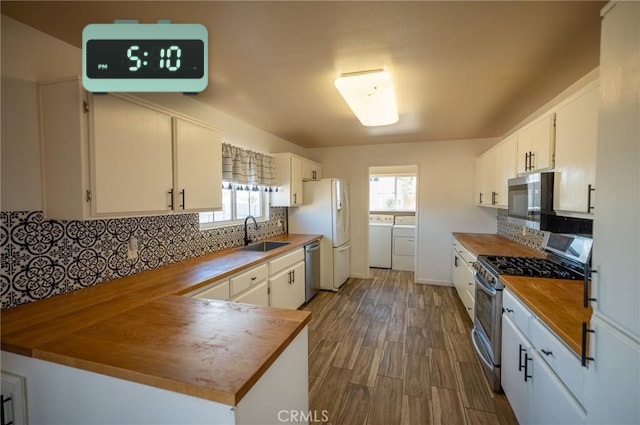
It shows h=5 m=10
